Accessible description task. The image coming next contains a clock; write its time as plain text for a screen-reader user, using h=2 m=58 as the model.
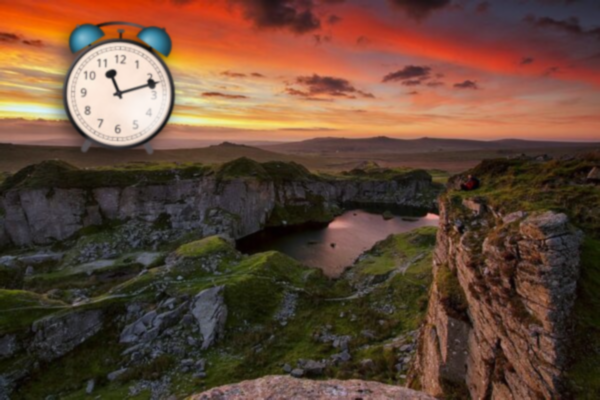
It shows h=11 m=12
